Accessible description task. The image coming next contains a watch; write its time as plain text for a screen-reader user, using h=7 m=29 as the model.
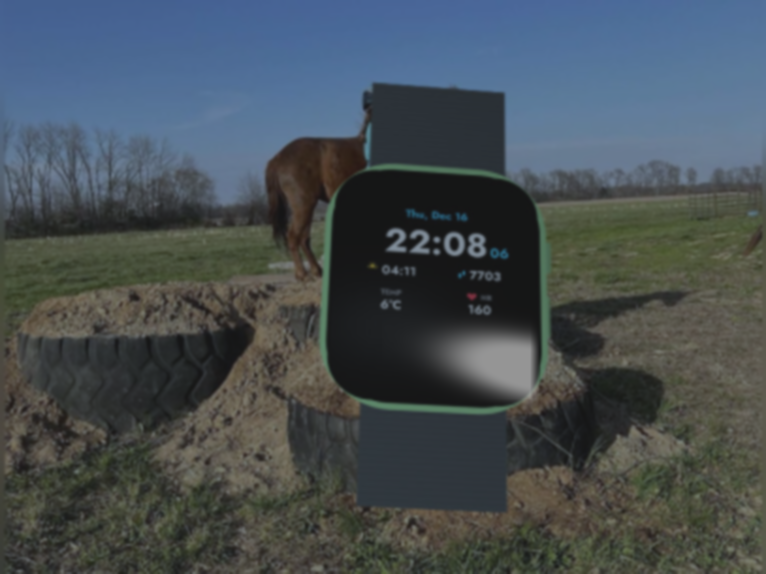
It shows h=22 m=8
